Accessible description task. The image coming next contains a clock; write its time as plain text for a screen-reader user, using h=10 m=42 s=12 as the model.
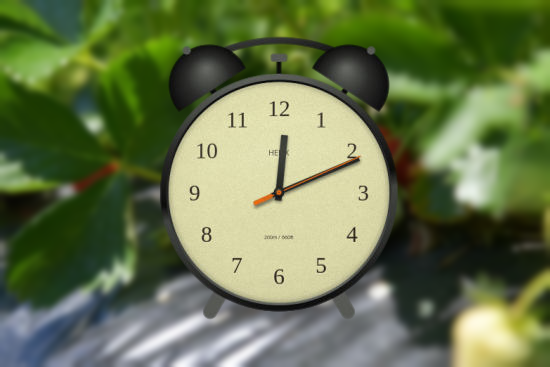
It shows h=12 m=11 s=11
